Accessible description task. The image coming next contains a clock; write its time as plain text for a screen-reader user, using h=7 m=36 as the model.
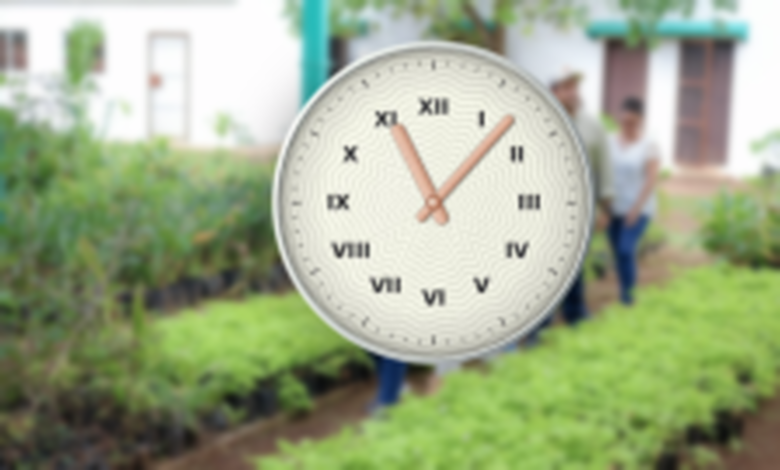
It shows h=11 m=7
